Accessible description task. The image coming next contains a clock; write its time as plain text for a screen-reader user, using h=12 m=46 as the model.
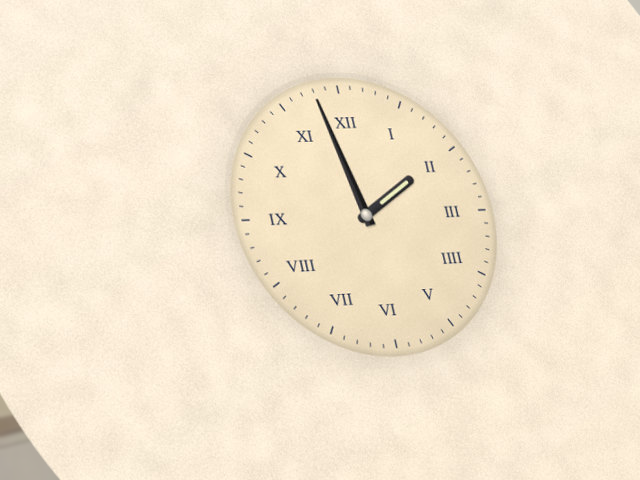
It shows h=1 m=58
